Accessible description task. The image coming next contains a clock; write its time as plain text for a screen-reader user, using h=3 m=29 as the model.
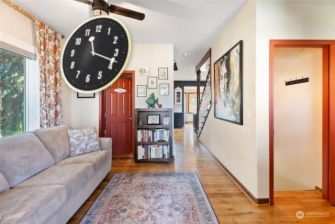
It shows h=11 m=18
